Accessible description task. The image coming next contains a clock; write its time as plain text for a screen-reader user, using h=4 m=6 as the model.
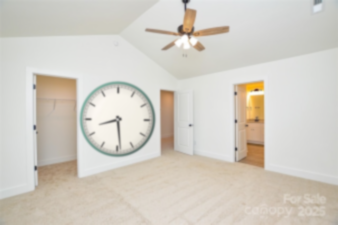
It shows h=8 m=29
